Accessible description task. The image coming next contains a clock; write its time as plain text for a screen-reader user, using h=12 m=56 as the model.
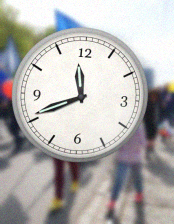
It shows h=11 m=41
